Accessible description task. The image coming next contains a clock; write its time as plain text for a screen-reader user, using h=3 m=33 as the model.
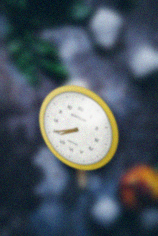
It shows h=7 m=40
